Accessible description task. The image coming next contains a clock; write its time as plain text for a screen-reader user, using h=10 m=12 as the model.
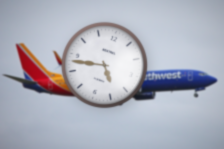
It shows h=4 m=43
